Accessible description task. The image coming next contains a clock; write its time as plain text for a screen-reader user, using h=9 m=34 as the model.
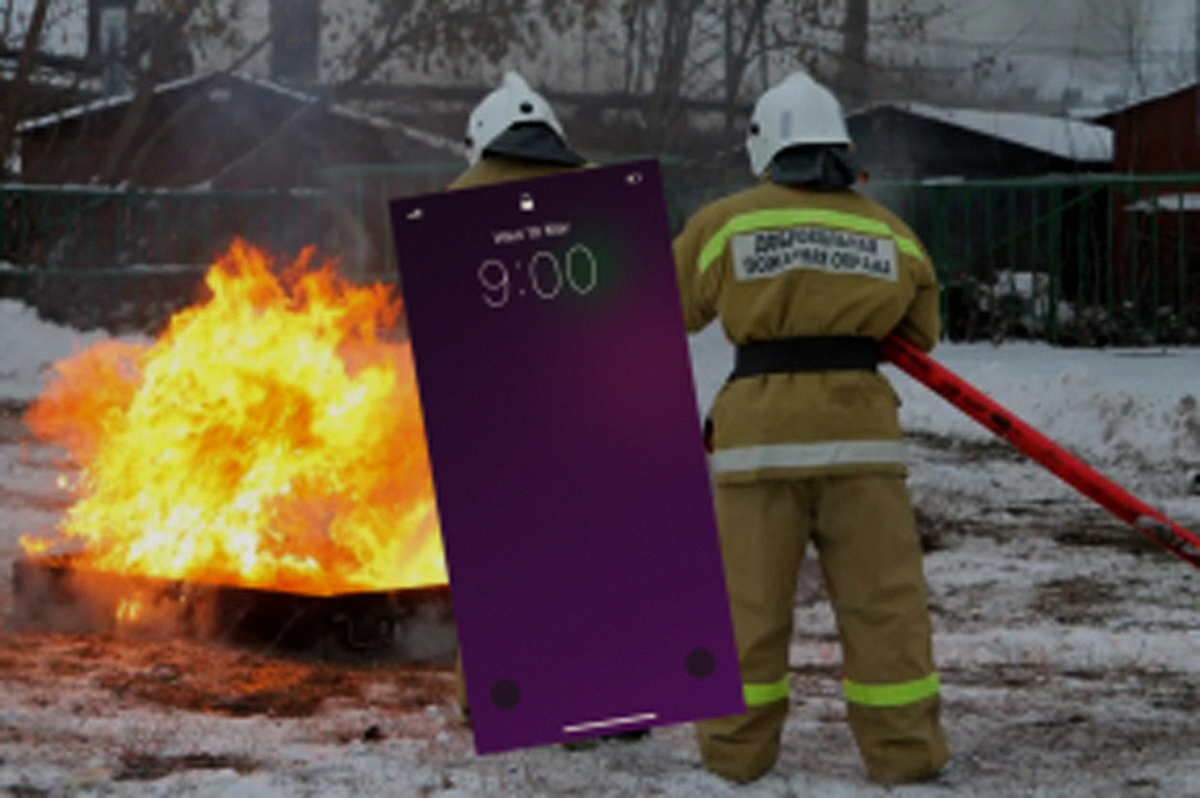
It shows h=9 m=0
